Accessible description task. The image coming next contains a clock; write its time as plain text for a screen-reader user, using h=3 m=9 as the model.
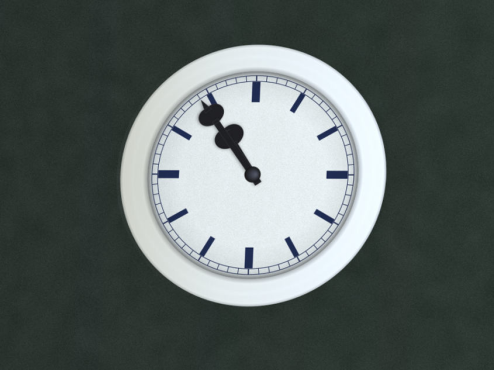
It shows h=10 m=54
